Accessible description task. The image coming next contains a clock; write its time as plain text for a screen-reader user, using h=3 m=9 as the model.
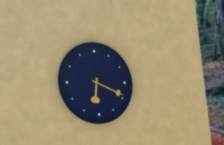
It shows h=6 m=19
